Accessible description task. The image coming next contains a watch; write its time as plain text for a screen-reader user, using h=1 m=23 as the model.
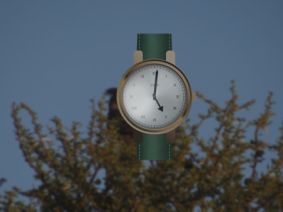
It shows h=5 m=1
